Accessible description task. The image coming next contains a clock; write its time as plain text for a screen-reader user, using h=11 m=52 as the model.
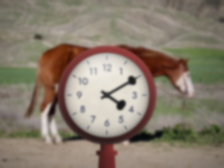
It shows h=4 m=10
